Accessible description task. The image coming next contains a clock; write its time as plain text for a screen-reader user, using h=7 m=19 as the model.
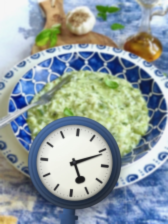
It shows h=5 m=11
